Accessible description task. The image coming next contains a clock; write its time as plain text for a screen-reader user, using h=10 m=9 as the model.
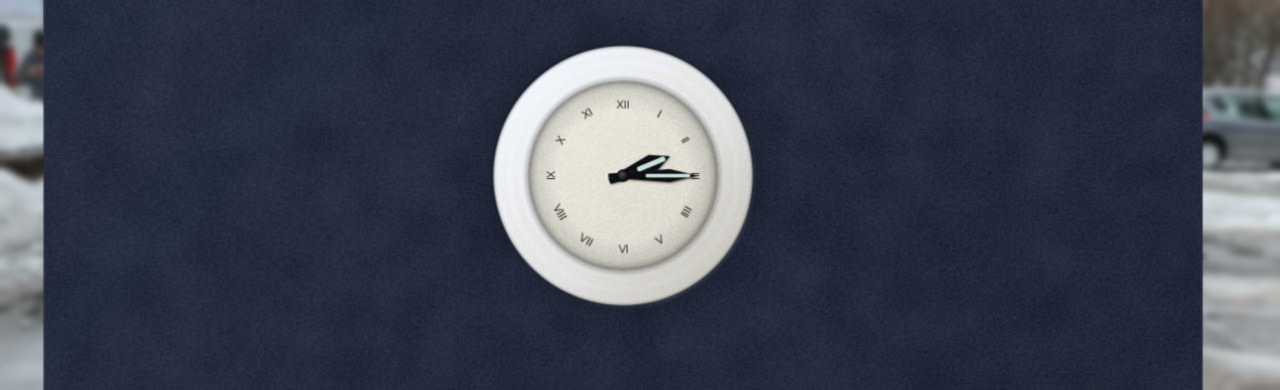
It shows h=2 m=15
